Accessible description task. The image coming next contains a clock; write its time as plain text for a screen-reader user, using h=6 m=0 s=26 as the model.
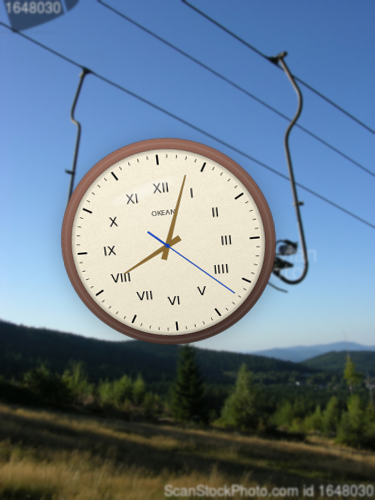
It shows h=8 m=3 s=22
